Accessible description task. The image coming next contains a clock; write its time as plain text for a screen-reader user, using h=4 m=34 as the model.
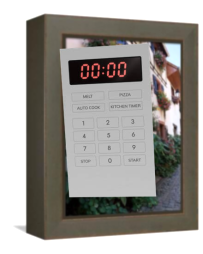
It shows h=0 m=0
